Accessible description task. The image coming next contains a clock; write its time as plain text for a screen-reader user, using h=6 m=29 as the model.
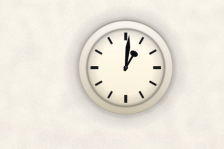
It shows h=1 m=1
